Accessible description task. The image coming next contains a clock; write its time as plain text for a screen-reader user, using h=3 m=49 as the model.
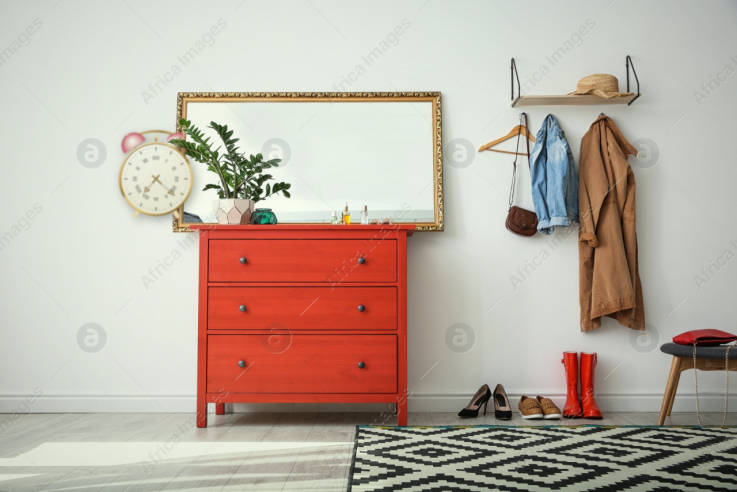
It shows h=7 m=22
